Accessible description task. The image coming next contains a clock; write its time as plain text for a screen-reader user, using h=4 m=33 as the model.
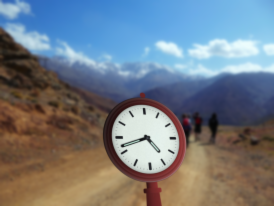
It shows h=4 m=42
